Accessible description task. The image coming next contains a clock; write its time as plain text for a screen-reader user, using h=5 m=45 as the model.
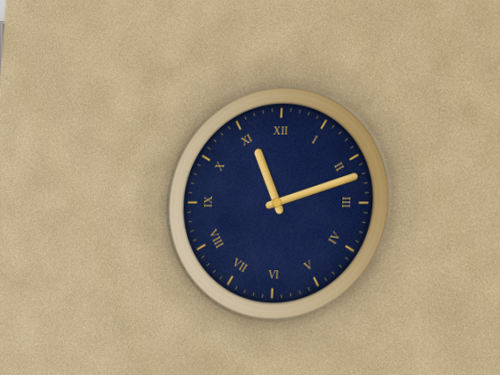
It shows h=11 m=12
